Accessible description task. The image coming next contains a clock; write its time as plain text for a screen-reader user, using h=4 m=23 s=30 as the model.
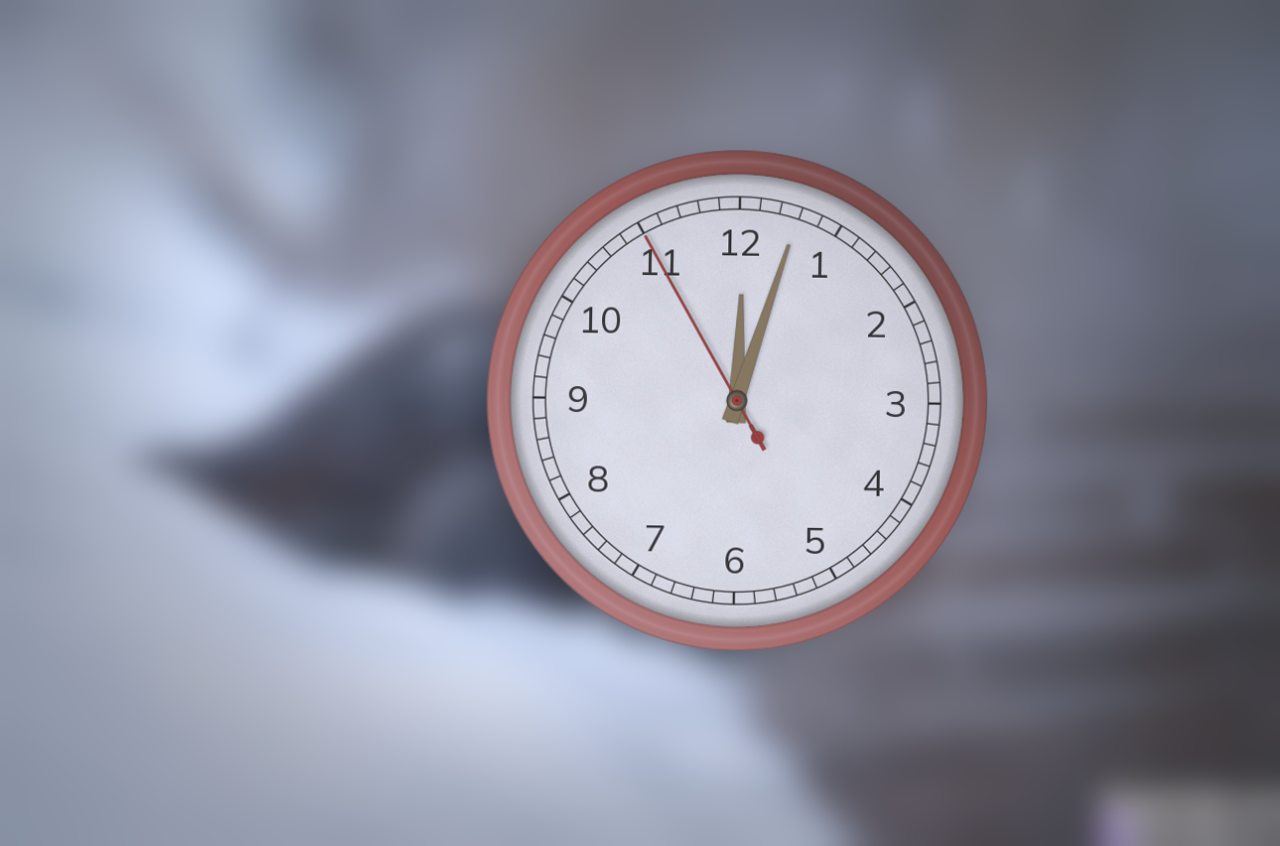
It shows h=12 m=2 s=55
